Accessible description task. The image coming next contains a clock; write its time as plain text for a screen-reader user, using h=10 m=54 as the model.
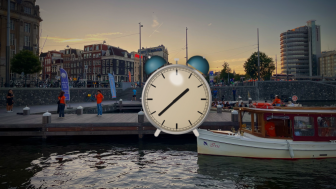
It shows h=1 m=38
